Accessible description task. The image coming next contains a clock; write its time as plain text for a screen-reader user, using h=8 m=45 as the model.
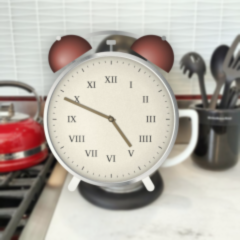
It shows h=4 m=49
